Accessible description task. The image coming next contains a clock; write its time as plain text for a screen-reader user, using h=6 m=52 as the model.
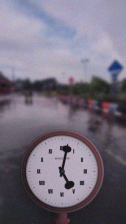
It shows h=5 m=2
